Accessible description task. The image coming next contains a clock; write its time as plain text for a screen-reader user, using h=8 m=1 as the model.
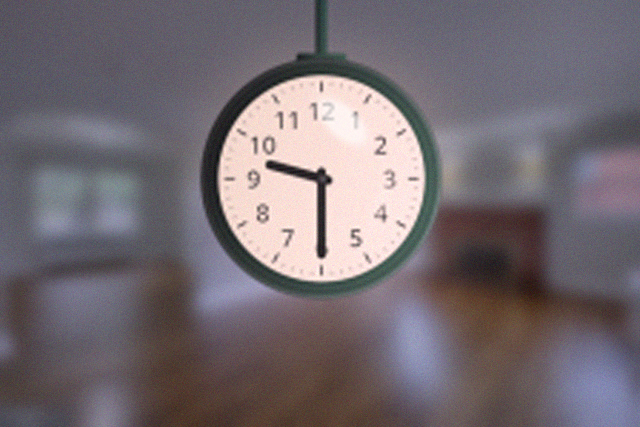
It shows h=9 m=30
